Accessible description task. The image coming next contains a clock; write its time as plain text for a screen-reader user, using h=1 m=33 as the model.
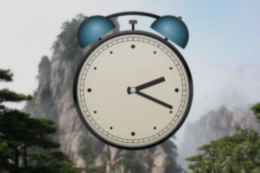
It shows h=2 m=19
